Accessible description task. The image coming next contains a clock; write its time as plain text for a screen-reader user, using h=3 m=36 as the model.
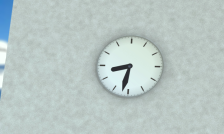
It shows h=8 m=32
